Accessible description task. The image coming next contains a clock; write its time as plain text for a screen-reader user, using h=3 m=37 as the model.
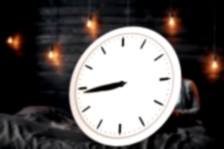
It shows h=8 m=44
